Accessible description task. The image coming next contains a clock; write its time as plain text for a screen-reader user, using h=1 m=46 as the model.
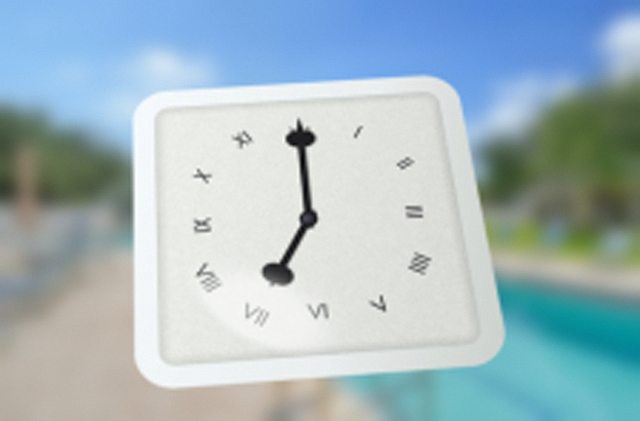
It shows h=7 m=0
